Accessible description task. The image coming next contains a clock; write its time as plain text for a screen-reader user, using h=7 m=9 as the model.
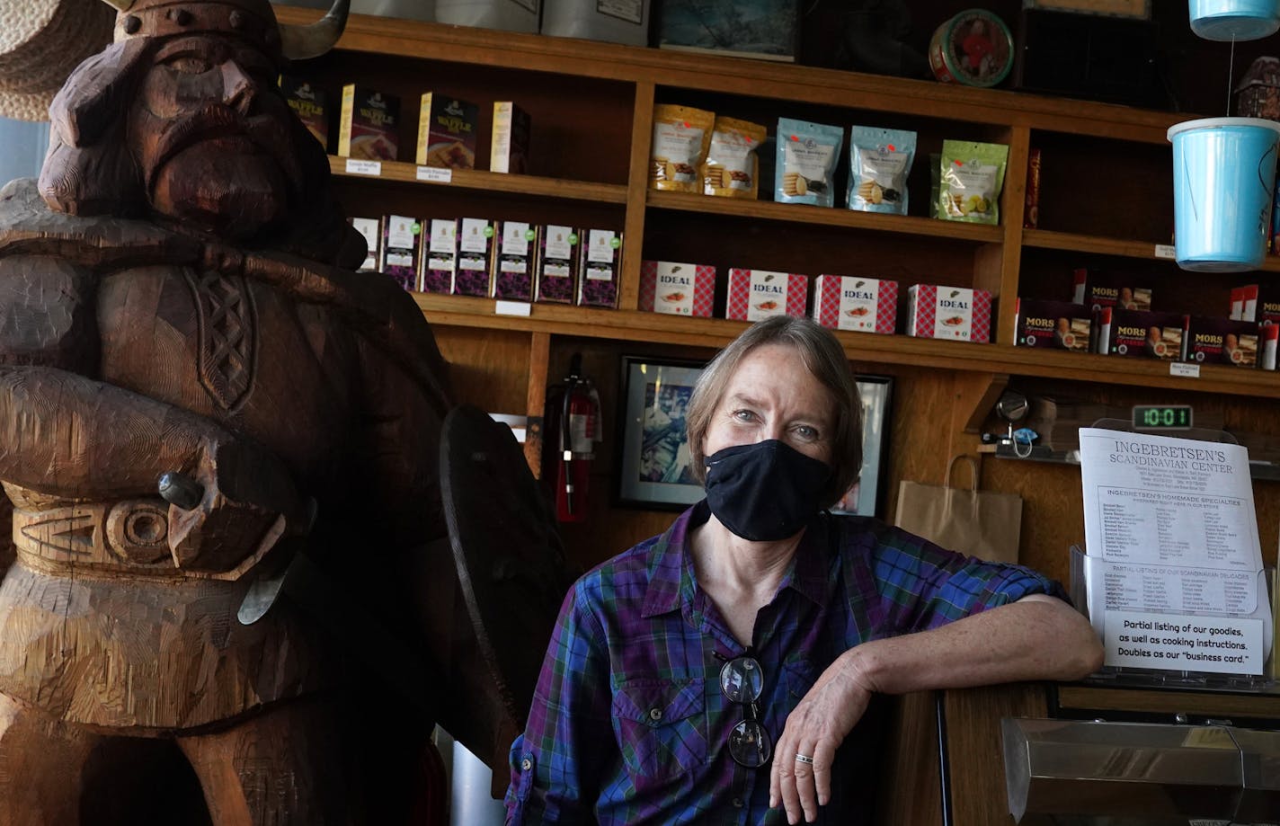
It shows h=10 m=1
